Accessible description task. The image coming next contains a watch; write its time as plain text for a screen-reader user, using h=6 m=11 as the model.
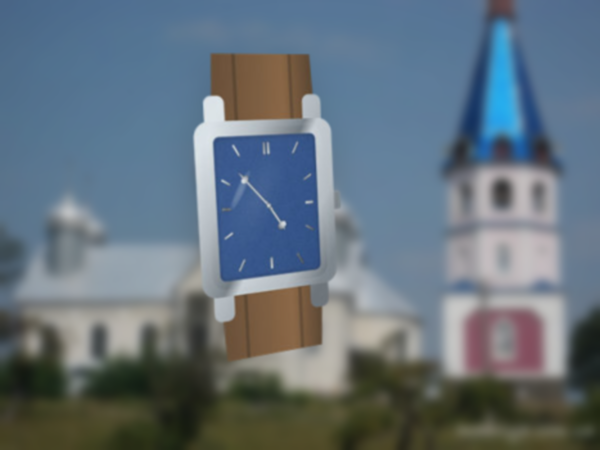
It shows h=4 m=53
